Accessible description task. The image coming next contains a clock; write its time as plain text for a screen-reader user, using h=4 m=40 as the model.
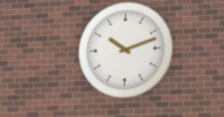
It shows h=10 m=12
